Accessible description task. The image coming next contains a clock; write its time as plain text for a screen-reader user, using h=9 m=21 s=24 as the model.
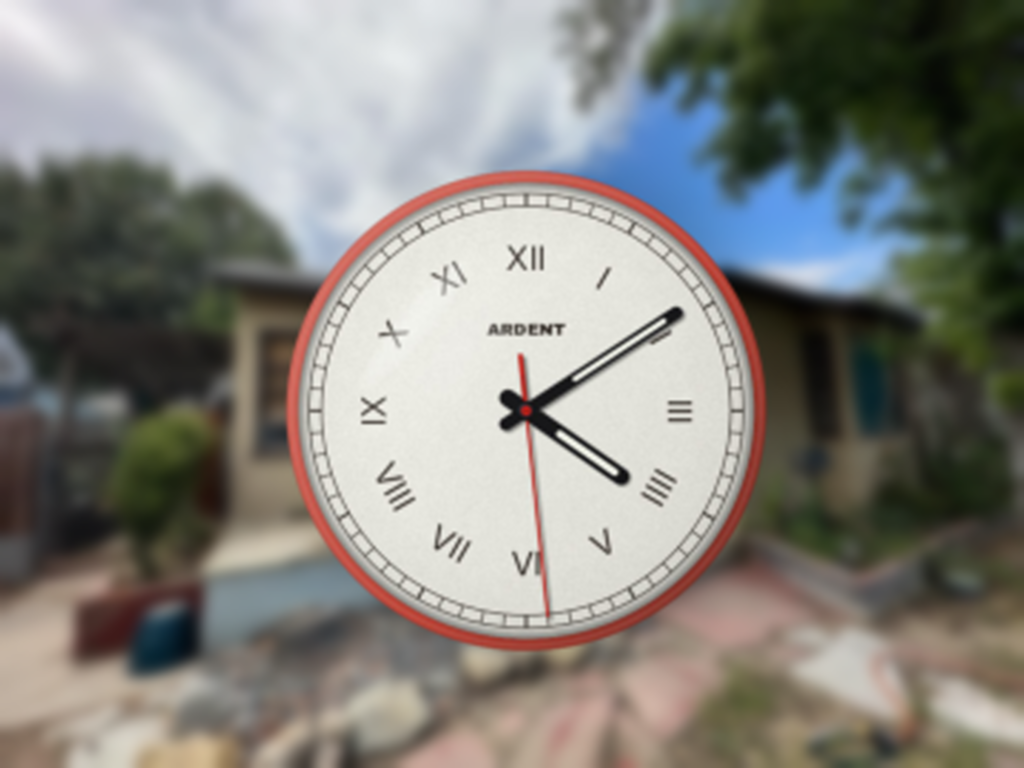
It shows h=4 m=9 s=29
